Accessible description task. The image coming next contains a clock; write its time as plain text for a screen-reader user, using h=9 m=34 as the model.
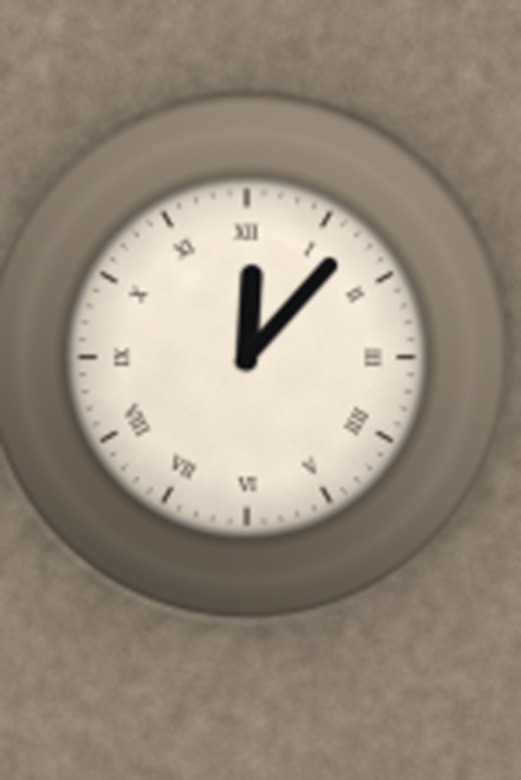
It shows h=12 m=7
